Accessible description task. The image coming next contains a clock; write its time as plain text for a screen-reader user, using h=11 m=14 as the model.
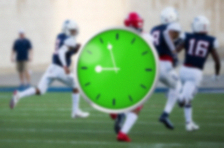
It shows h=8 m=57
